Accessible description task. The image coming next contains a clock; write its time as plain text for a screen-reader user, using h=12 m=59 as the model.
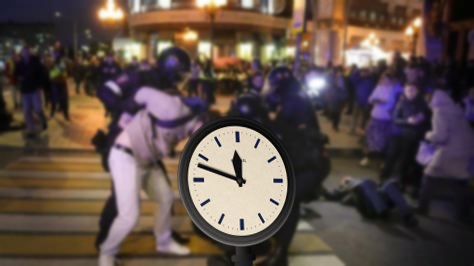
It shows h=11 m=48
